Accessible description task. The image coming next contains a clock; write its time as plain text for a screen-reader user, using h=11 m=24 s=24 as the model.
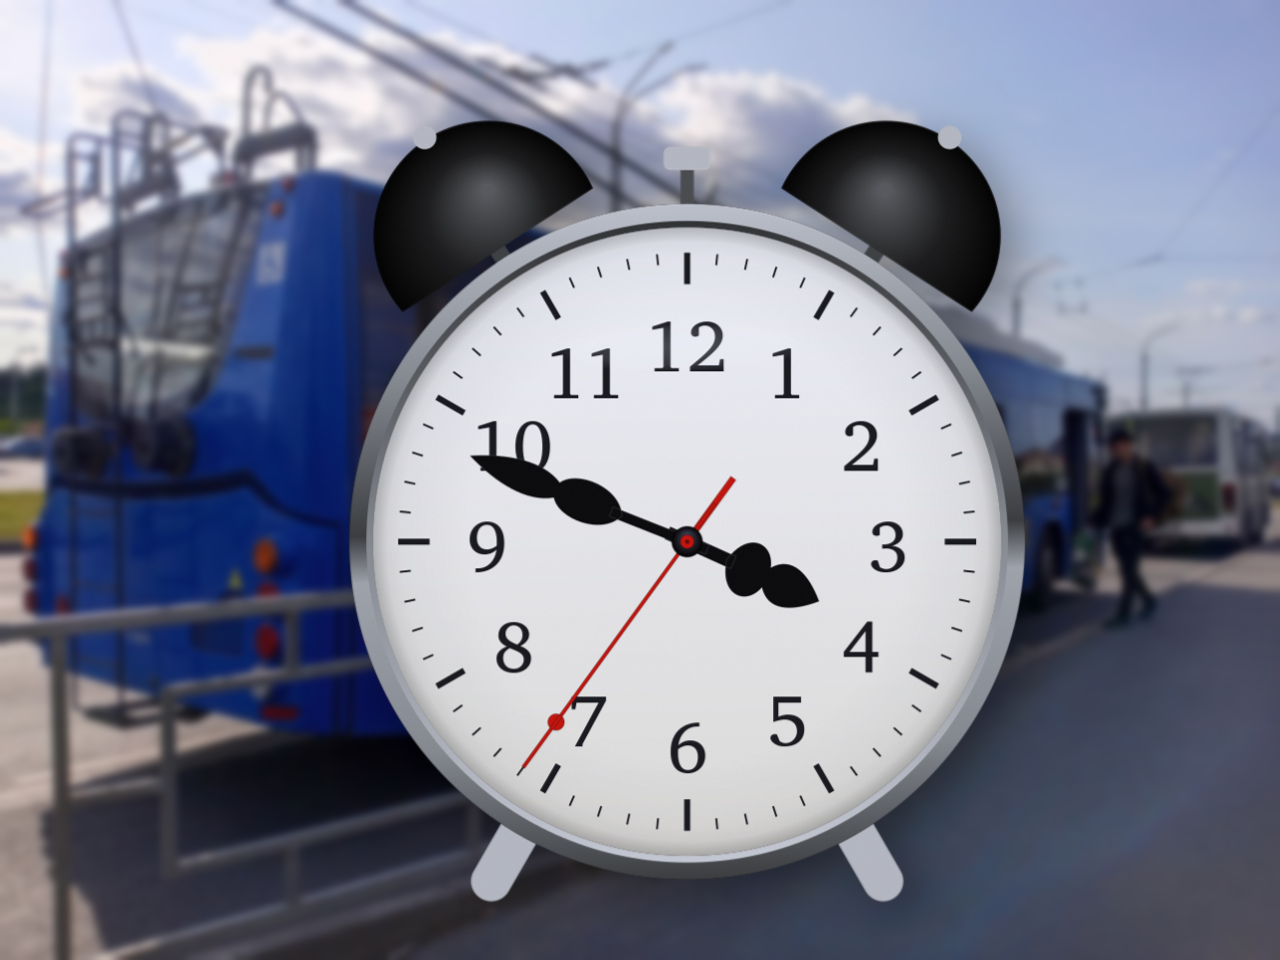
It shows h=3 m=48 s=36
